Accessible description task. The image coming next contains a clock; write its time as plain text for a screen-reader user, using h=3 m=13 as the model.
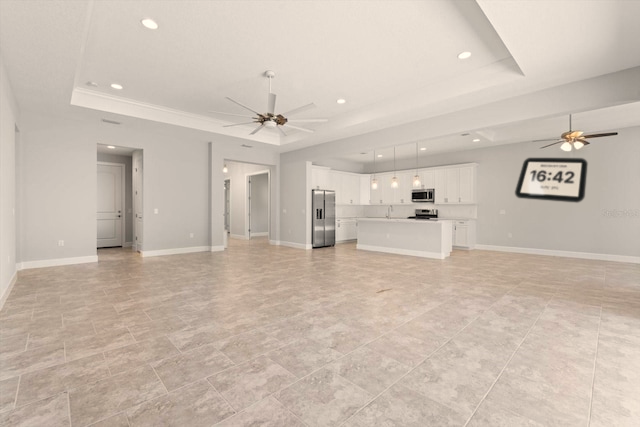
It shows h=16 m=42
